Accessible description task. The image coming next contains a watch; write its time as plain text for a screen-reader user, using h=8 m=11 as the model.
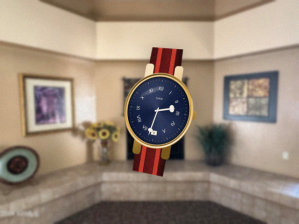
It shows h=2 m=32
